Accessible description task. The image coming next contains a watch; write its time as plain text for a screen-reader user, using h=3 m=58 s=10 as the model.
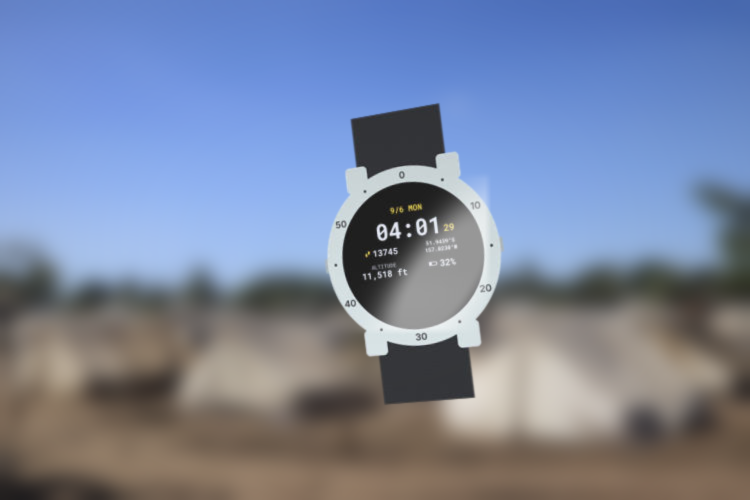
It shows h=4 m=1 s=29
